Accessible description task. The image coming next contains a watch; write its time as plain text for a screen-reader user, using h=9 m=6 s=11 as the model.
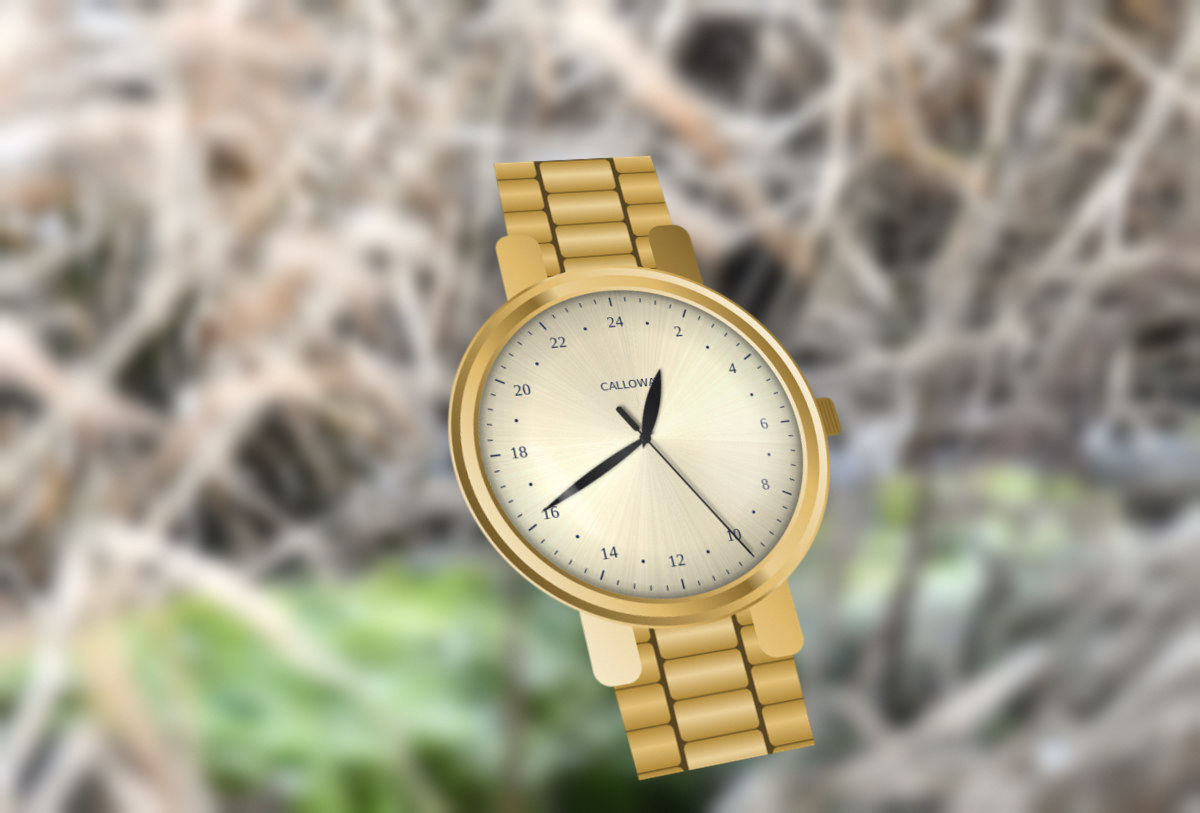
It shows h=1 m=40 s=25
